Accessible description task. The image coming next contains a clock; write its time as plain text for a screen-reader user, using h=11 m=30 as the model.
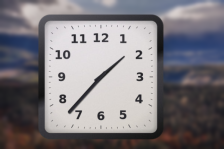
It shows h=1 m=37
